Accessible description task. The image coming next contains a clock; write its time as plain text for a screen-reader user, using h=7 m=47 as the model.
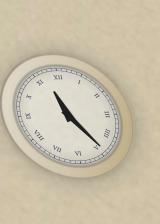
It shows h=11 m=24
